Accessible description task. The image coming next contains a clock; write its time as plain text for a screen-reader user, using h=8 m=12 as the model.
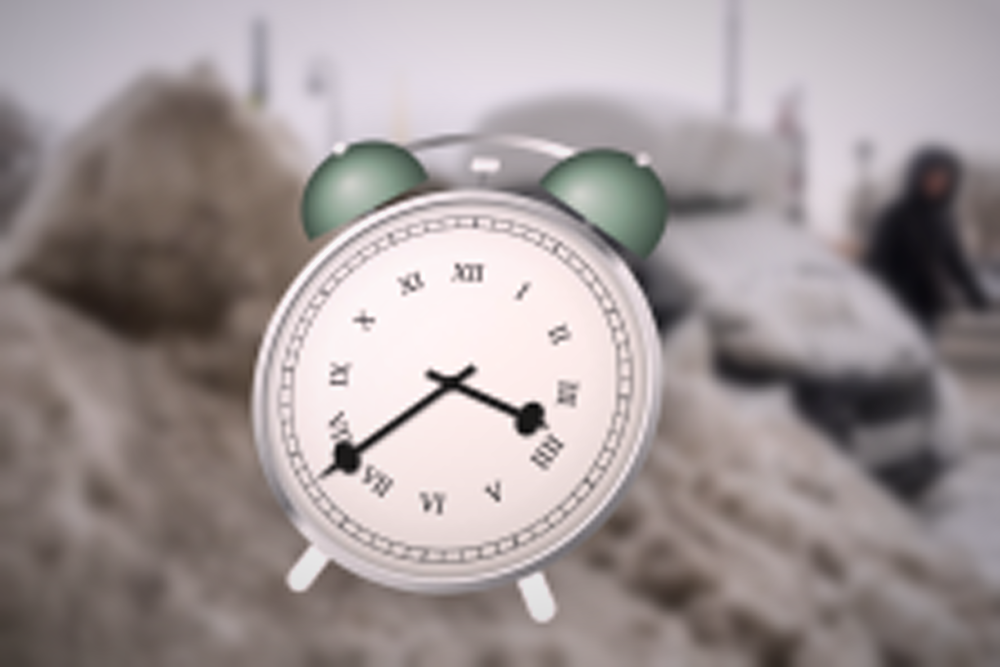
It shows h=3 m=38
